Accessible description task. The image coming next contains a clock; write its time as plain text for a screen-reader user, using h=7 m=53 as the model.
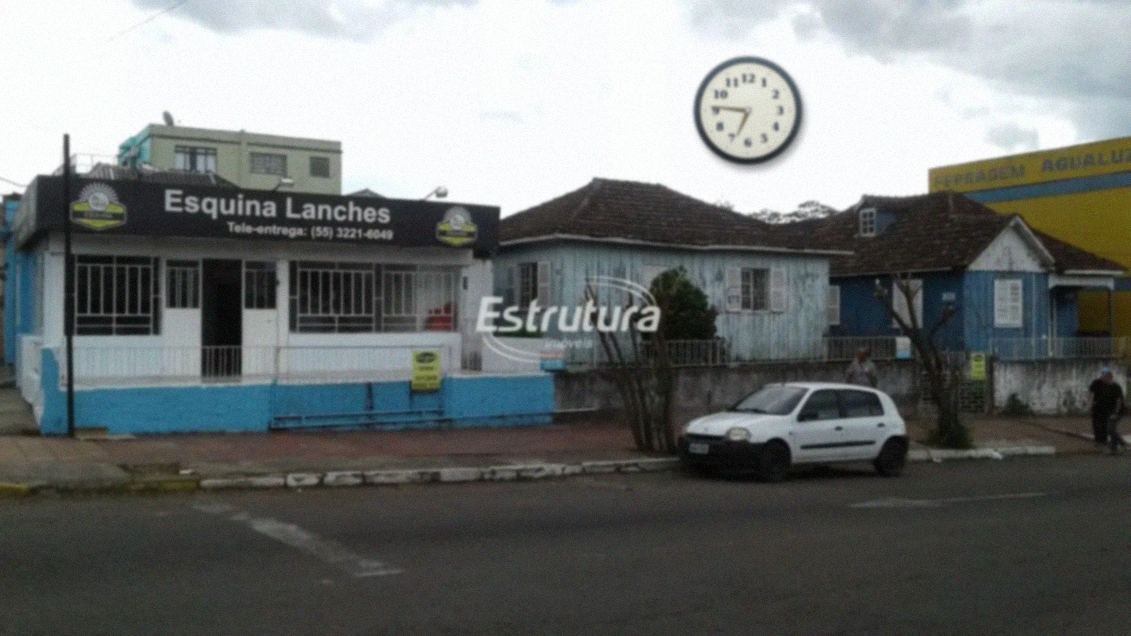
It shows h=6 m=46
